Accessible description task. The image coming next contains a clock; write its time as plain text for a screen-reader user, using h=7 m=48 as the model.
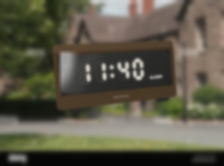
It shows h=11 m=40
